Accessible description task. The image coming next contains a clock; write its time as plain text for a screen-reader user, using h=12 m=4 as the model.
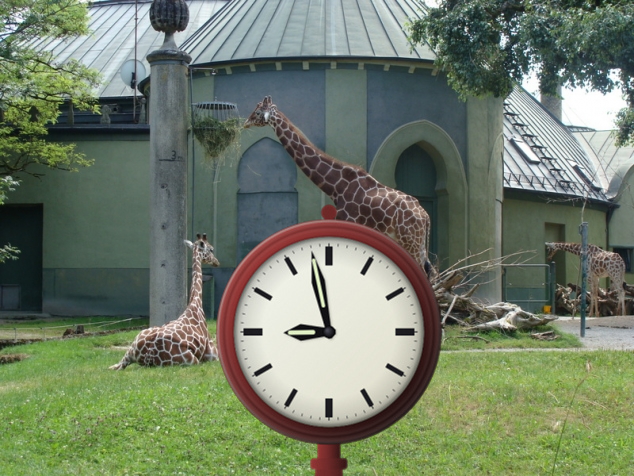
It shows h=8 m=58
